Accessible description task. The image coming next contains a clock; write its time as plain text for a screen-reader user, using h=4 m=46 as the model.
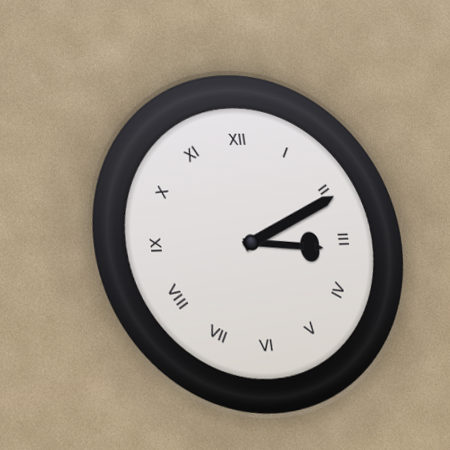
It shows h=3 m=11
